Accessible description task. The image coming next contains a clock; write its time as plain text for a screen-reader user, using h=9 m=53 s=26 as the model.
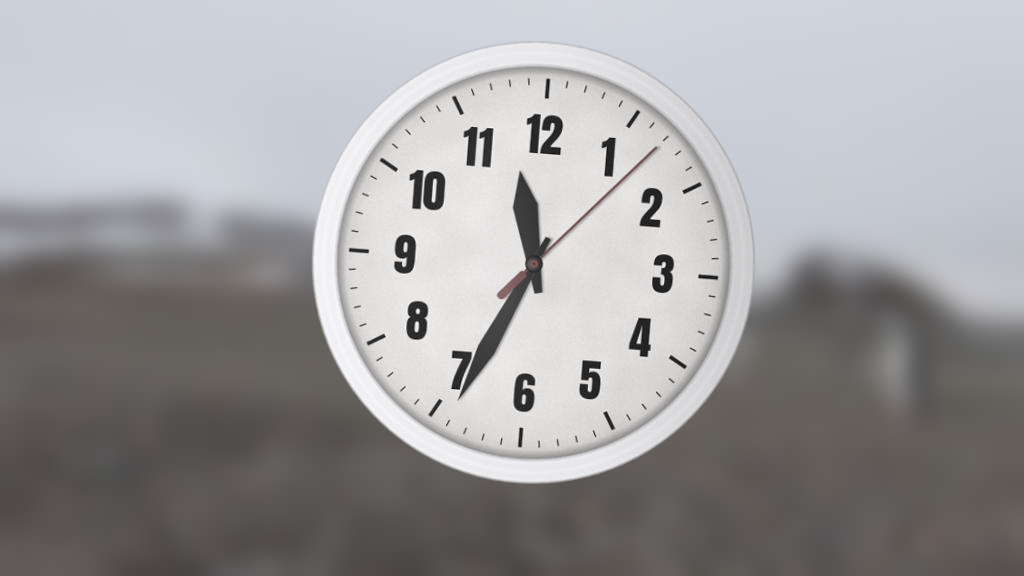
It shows h=11 m=34 s=7
